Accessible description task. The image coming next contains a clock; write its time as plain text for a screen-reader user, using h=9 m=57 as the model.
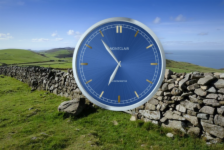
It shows h=6 m=54
